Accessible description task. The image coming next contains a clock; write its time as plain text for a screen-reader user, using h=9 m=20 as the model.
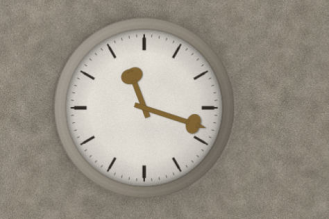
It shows h=11 m=18
